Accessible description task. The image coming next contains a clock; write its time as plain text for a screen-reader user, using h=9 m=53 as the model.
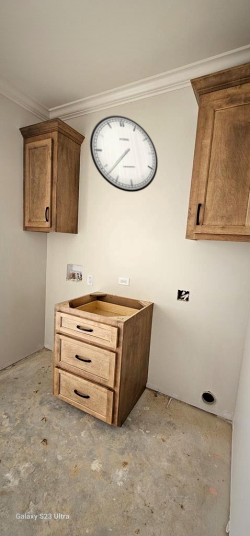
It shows h=7 m=38
